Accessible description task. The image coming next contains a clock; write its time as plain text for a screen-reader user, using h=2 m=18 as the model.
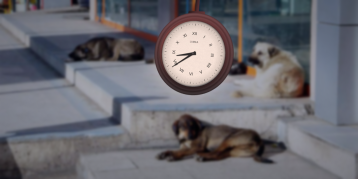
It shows h=8 m=39
